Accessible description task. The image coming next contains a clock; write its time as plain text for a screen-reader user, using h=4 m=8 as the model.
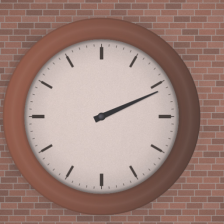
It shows h=2 m=11
